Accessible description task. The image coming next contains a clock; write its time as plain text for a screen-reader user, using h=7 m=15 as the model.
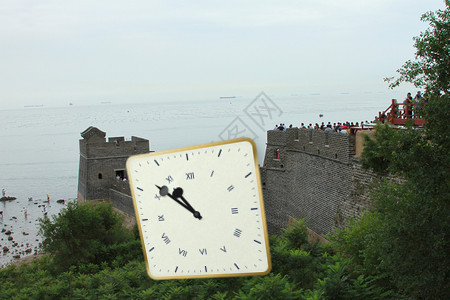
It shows h=10 m=52
